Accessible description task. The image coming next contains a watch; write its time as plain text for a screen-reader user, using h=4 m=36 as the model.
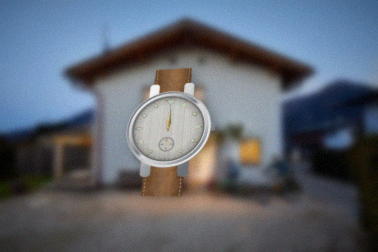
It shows h=12 m=0
